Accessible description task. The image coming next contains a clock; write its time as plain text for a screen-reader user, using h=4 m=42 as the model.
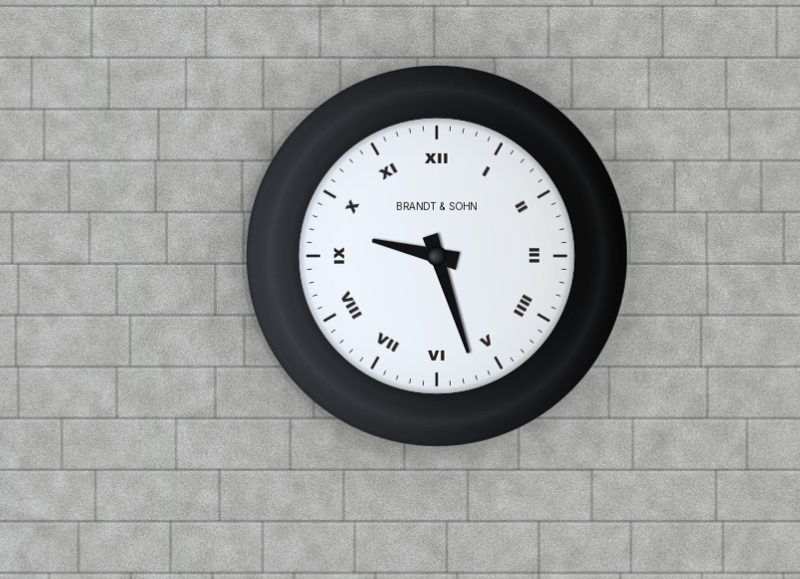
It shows h=9 m=27
